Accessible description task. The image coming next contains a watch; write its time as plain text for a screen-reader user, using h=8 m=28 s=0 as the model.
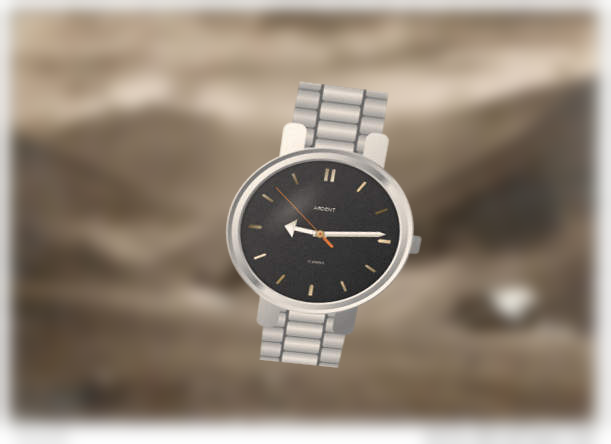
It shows h=9 m=13 s=52
